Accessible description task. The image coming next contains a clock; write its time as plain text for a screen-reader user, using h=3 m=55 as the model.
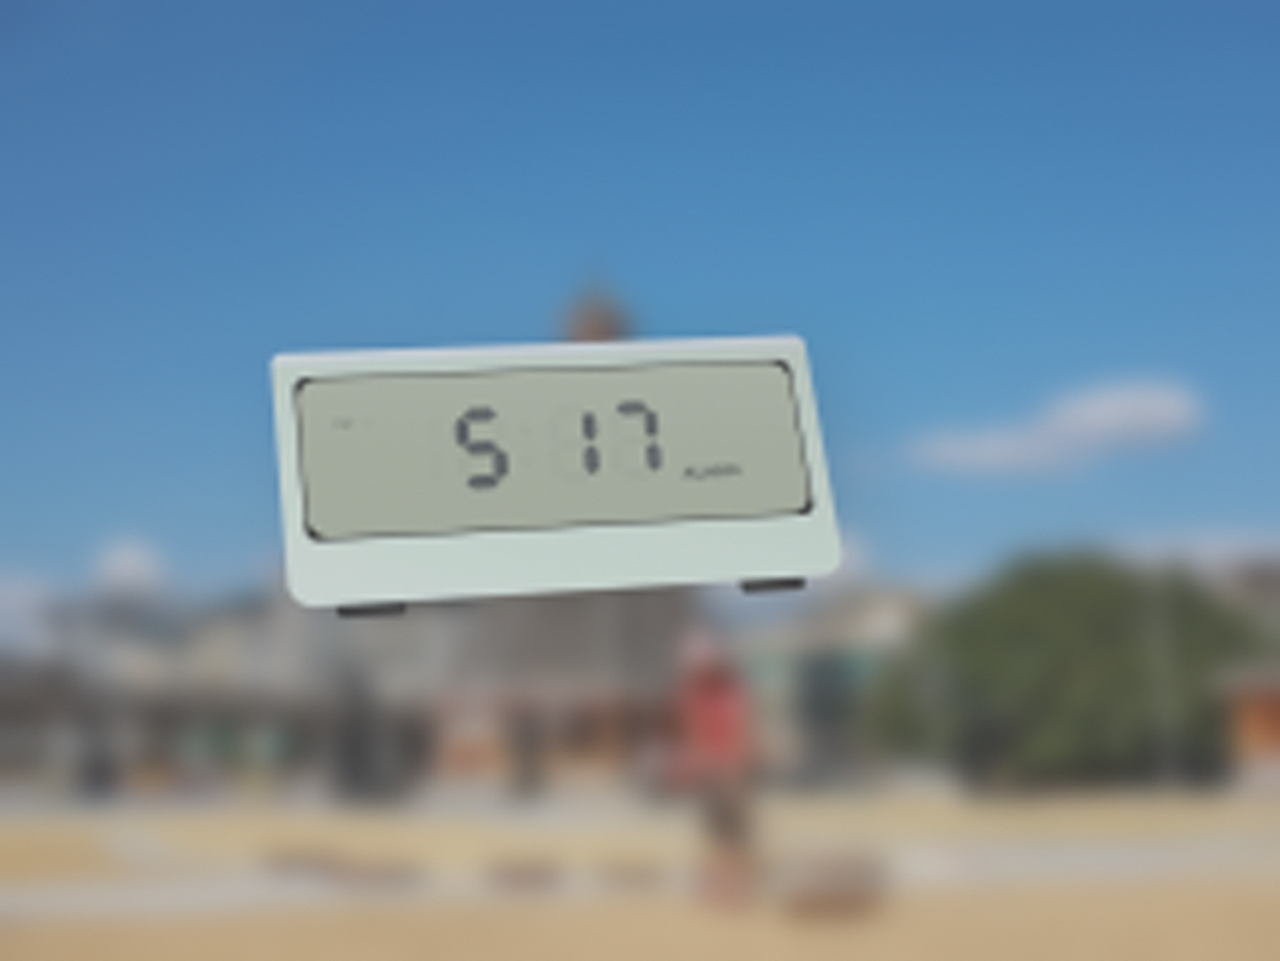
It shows h=5 m=17
